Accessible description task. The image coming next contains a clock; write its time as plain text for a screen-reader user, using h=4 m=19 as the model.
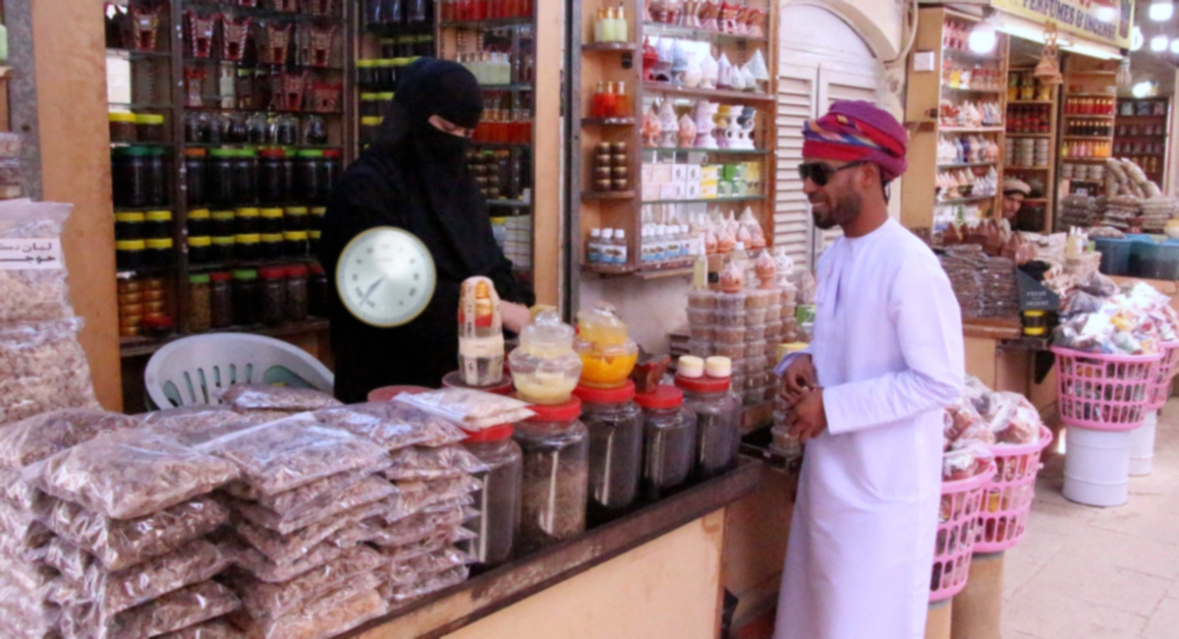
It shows h=7 m=37
